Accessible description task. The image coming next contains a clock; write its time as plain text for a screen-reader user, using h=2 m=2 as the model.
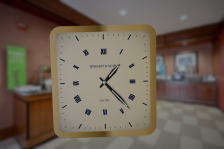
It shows h=1 m=23
